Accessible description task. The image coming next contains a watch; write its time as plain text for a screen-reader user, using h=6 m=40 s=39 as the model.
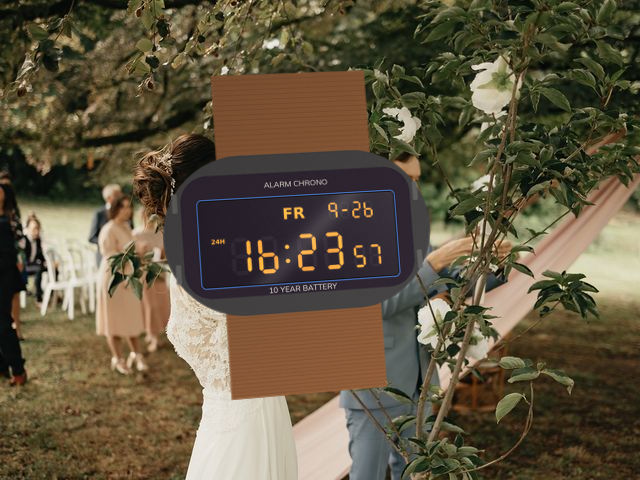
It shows h=16 m=23 s=57
